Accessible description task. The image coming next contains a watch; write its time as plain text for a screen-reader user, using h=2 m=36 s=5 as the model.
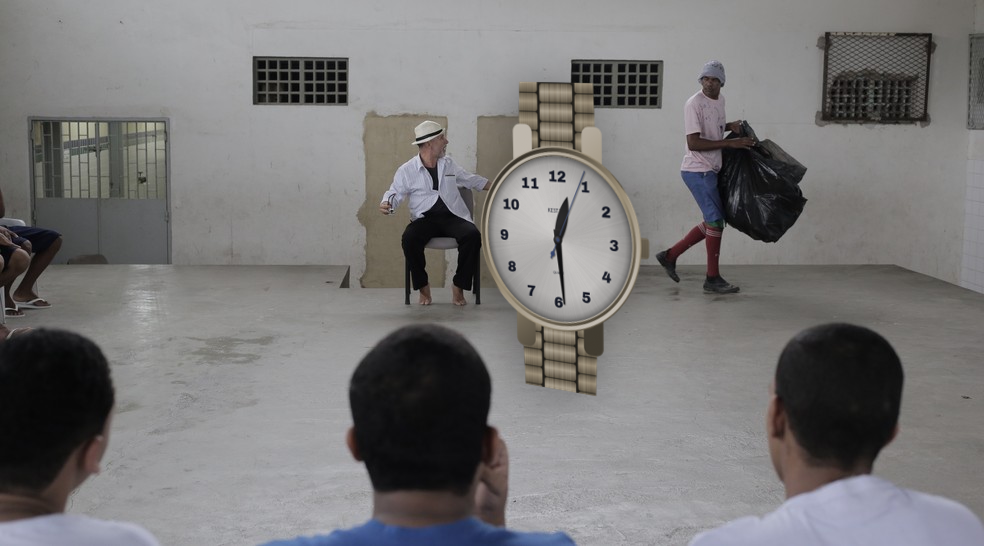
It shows h=12 m=29 s=4
